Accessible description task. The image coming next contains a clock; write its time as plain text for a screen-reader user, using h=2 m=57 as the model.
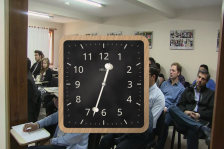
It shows h=12 m=33
